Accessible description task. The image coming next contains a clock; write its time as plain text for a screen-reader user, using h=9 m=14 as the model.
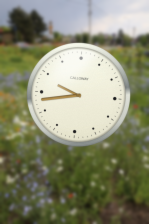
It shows h=9 m=43
